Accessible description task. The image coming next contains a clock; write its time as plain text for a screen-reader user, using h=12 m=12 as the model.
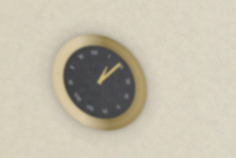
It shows h=1 m=9
